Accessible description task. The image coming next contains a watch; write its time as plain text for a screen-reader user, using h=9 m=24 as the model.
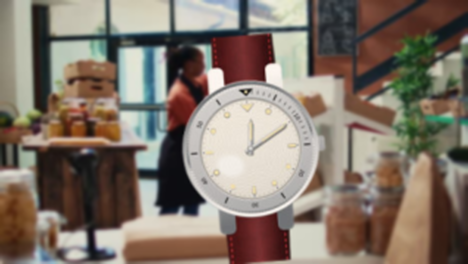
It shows h=12 m=10
